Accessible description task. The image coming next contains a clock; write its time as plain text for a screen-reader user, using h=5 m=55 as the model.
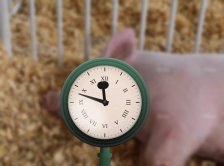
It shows h=11 m=48
